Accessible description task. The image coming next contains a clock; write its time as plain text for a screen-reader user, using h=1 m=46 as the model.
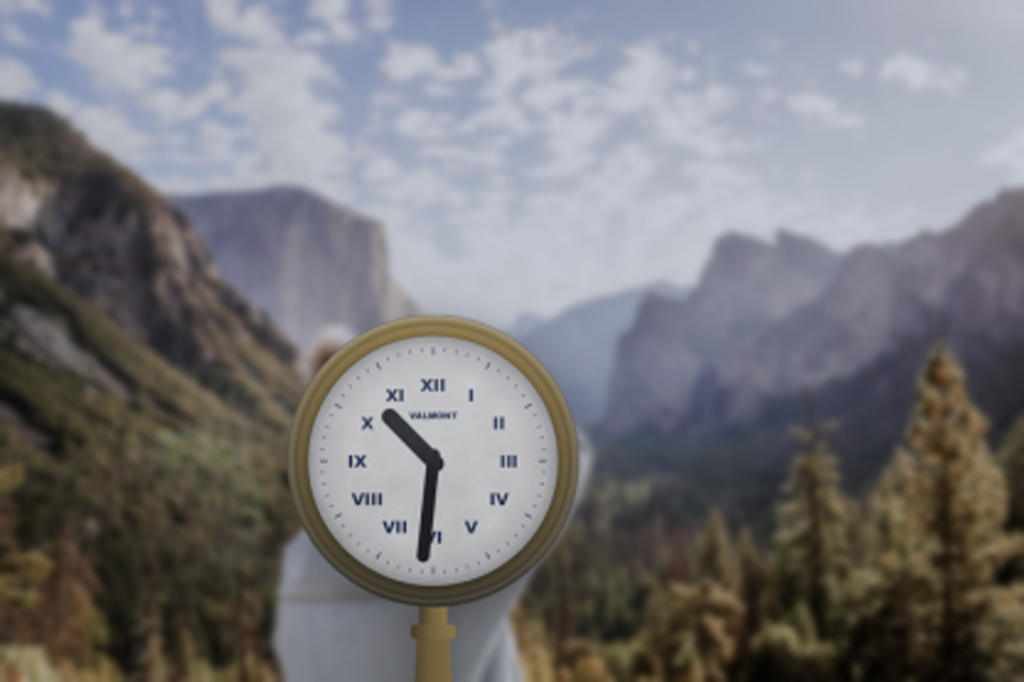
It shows h=10 m=31
